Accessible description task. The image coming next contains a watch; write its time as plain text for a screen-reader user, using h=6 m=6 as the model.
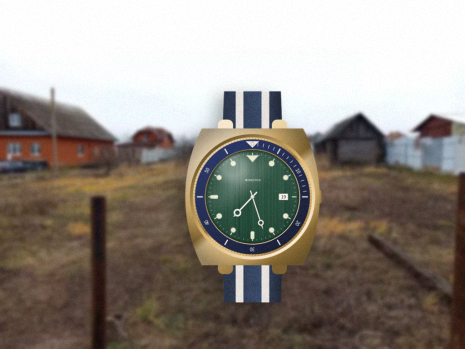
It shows h=7 m=27
